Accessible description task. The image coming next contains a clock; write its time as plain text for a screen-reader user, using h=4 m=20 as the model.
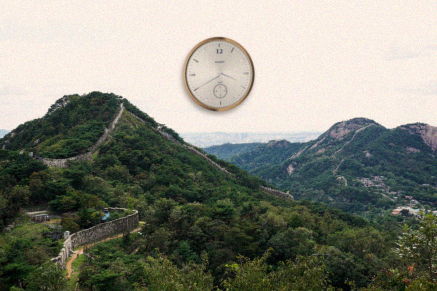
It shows h=3 m=40
